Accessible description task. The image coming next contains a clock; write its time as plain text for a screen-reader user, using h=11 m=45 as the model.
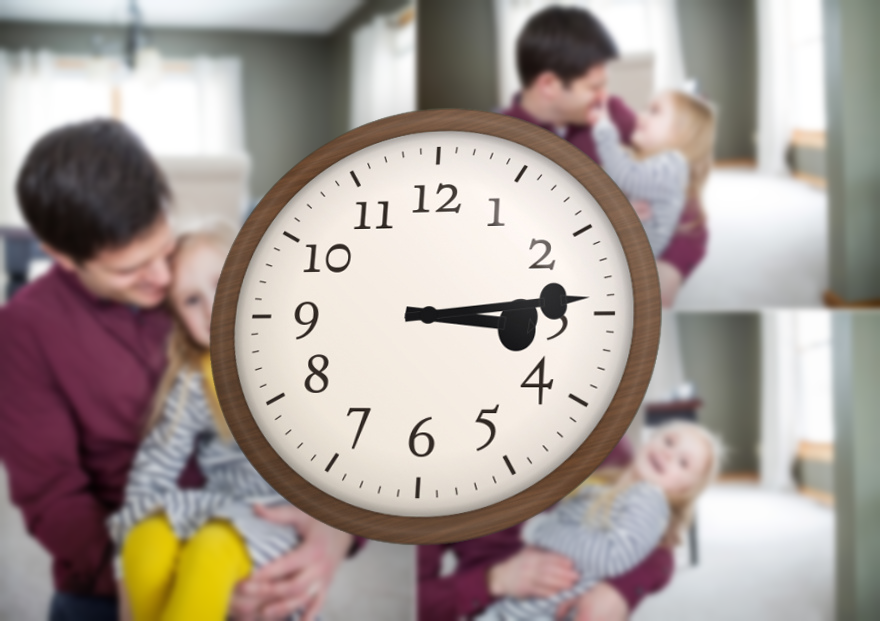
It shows h=3 m=14
